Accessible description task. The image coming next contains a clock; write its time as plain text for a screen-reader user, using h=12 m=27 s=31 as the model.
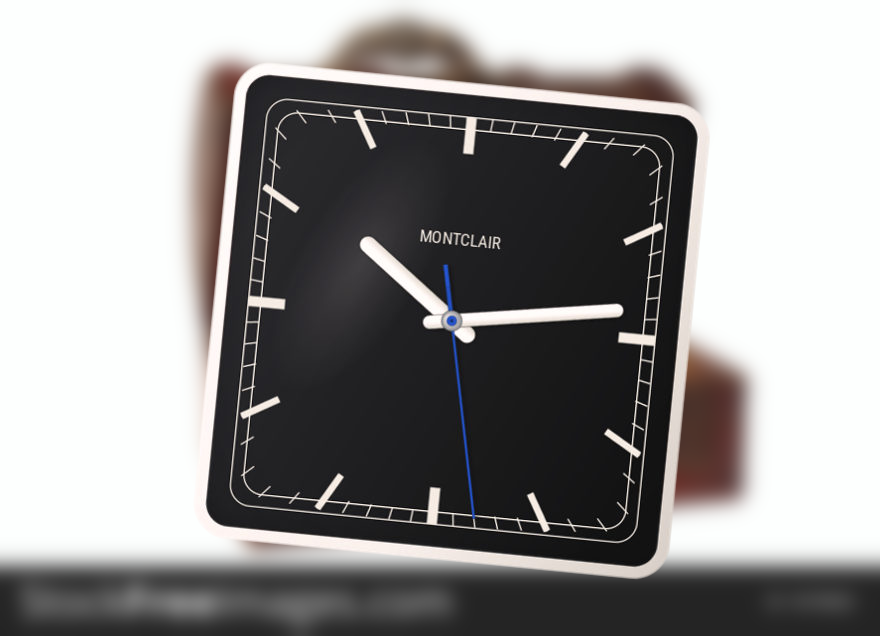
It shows h=10 m=13 s=28
